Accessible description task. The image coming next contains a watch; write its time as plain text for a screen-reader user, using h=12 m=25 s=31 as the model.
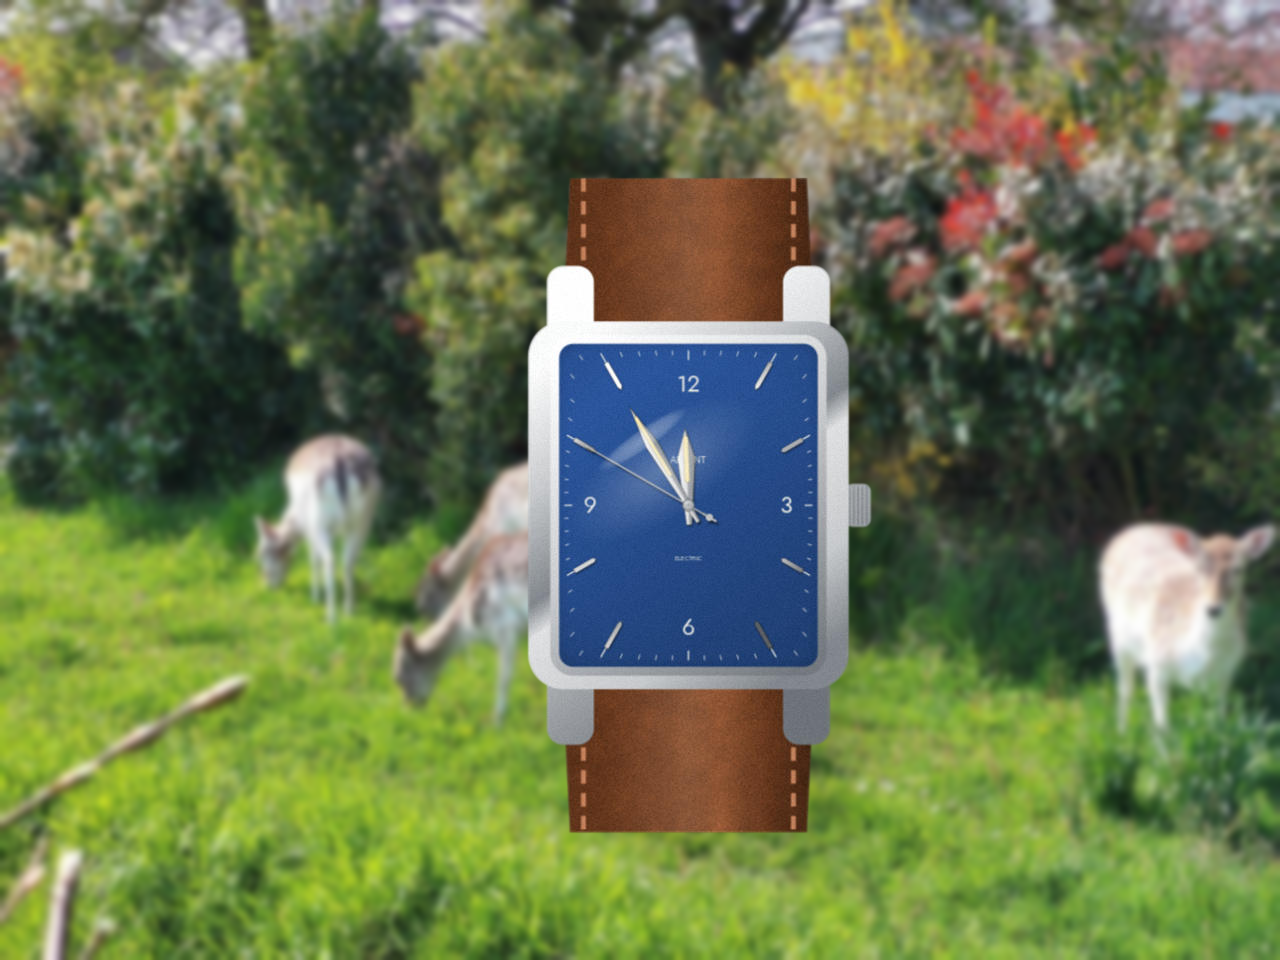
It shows h=11 m=54 s=50
